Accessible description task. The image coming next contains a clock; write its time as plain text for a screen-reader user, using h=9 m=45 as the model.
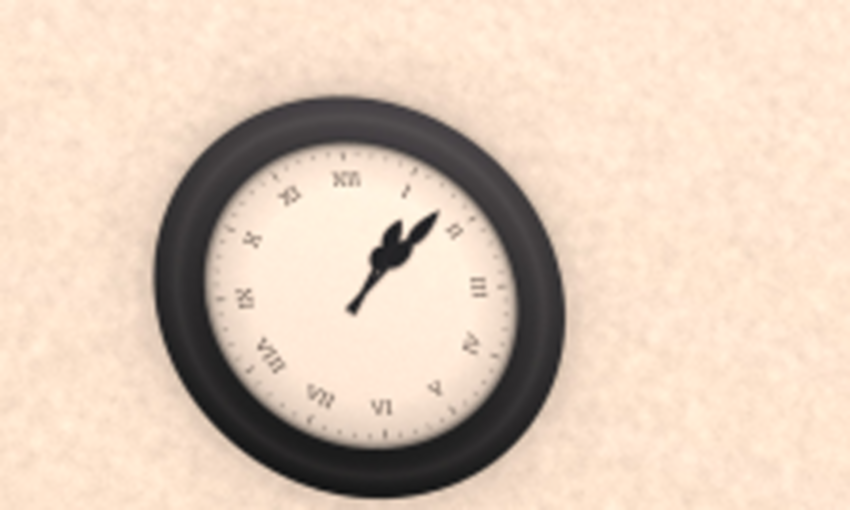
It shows h=1 m=8
